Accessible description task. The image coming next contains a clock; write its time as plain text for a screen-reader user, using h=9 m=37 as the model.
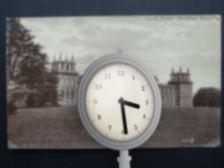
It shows h=3 m=29
